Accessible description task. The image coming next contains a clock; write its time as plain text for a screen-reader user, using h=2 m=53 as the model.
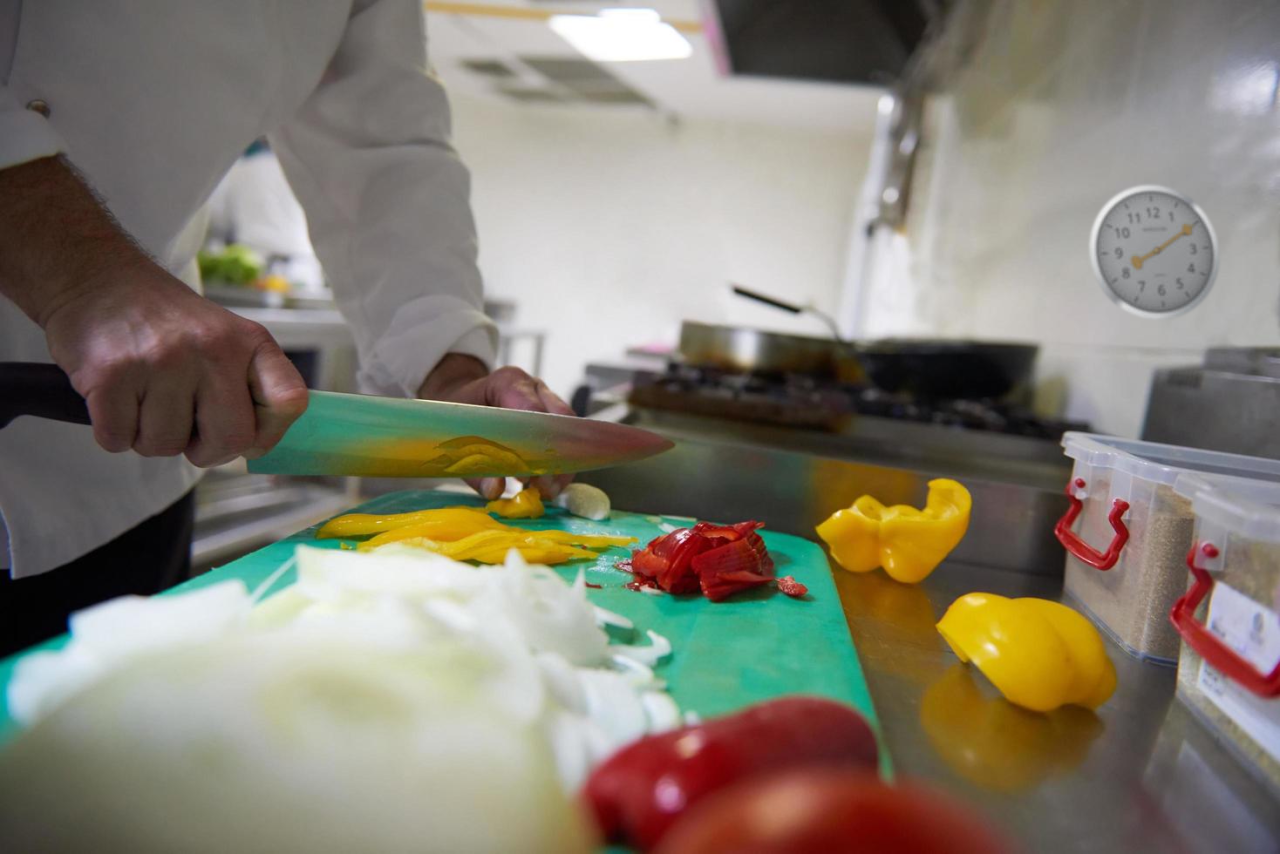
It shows h=8 m=10
